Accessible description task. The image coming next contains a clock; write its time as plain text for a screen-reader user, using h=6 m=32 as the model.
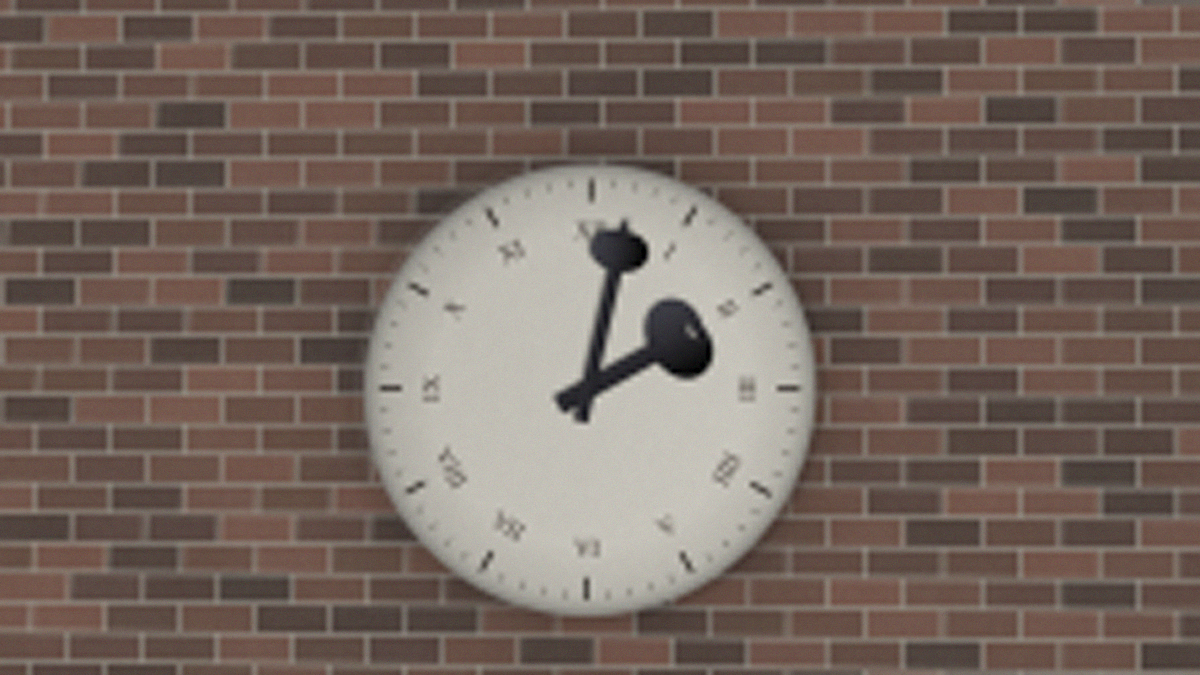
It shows h=2 m=2
